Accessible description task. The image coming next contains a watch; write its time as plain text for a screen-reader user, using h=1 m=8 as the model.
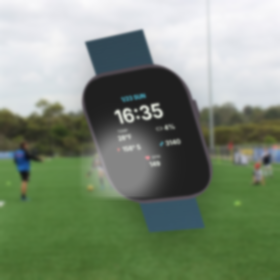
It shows h=16 m=35
